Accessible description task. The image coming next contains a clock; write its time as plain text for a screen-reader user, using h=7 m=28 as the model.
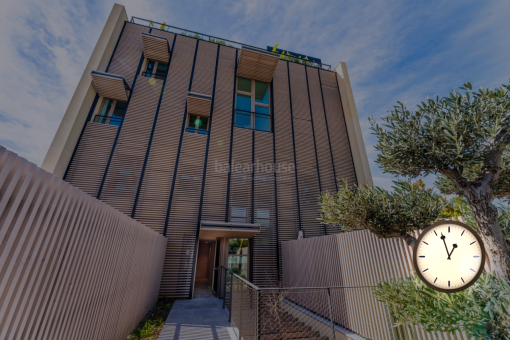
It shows h=12 m=57
